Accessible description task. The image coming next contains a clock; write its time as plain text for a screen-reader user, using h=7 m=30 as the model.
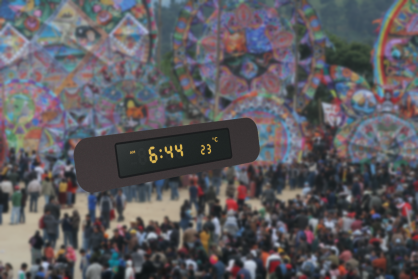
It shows h=6 m=44
